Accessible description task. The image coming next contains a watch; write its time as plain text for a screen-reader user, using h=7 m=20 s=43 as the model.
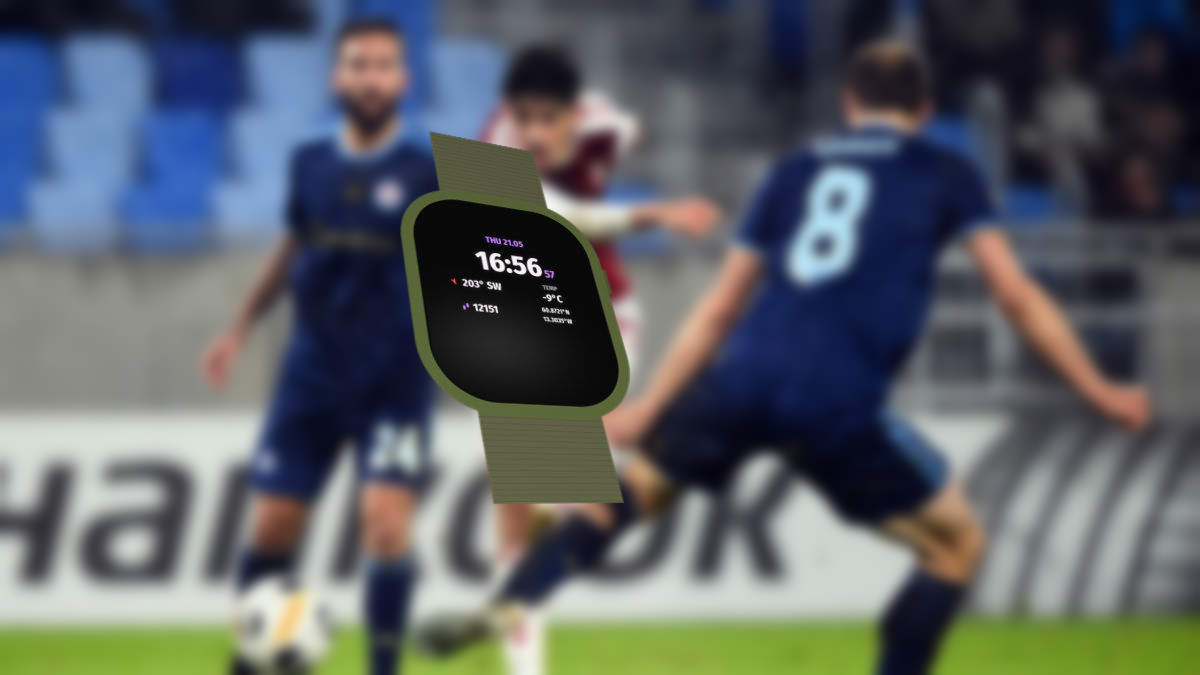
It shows h=16 m=56 s=57
